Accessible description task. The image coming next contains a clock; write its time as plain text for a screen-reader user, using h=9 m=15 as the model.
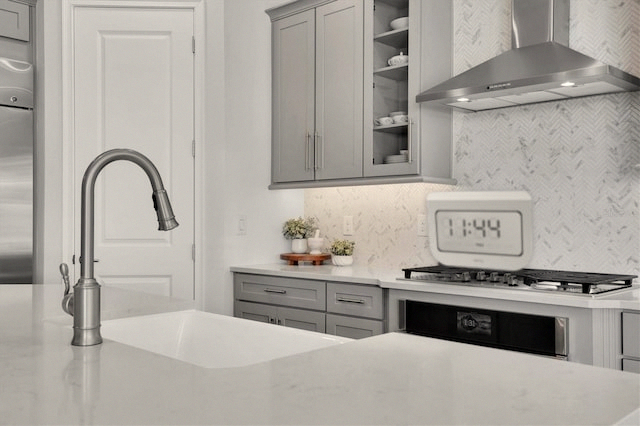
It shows h=11 m=44
